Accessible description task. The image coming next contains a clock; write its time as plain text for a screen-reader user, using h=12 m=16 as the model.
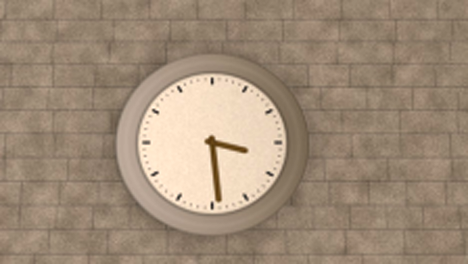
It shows h=3 m=29
